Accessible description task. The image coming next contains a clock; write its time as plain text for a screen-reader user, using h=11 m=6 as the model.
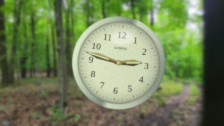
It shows h=2 m=47
